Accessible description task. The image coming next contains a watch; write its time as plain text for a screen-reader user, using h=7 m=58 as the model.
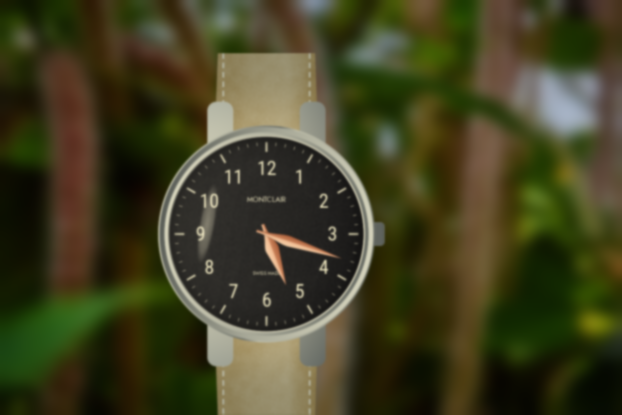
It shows h=5 m=18
